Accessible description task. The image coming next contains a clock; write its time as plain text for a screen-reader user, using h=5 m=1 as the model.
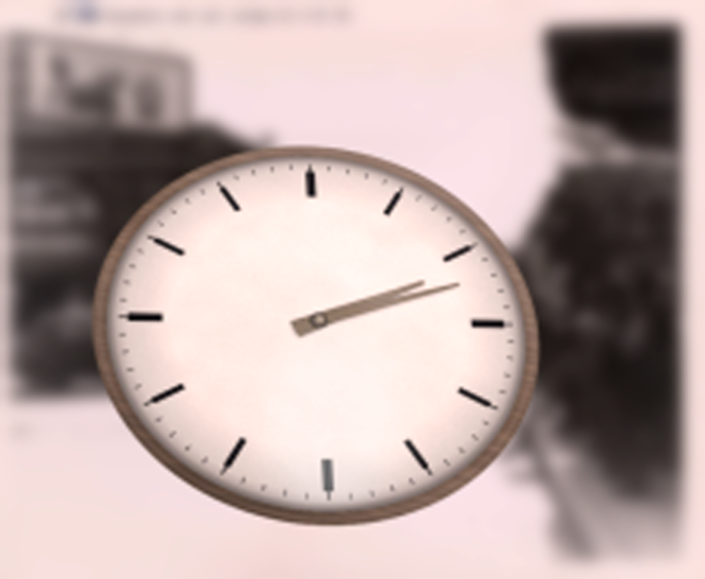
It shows h=2 m=12
